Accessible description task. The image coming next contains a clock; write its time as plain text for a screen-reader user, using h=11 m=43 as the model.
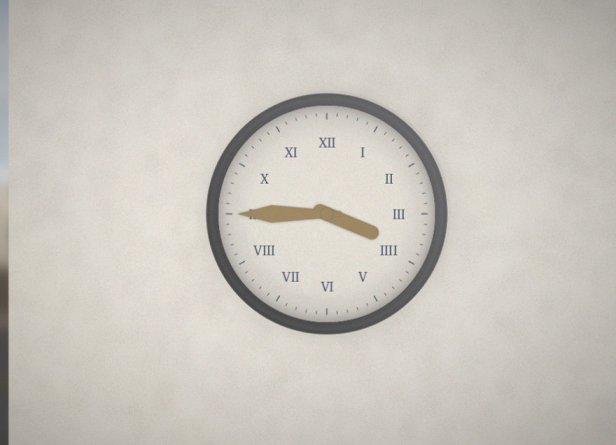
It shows h=3 m=45
